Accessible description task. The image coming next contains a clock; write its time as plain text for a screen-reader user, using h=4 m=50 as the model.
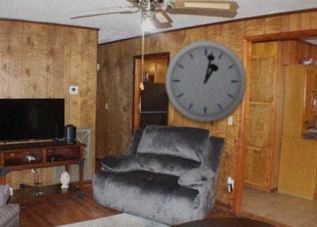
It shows h=1 m=2
